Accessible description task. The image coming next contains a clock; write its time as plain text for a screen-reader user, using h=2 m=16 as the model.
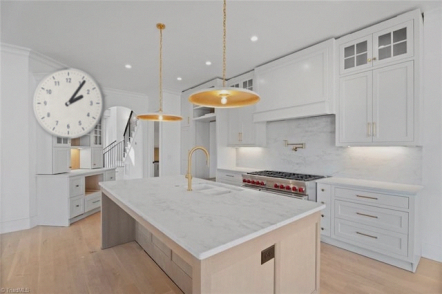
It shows h=2 m=6
